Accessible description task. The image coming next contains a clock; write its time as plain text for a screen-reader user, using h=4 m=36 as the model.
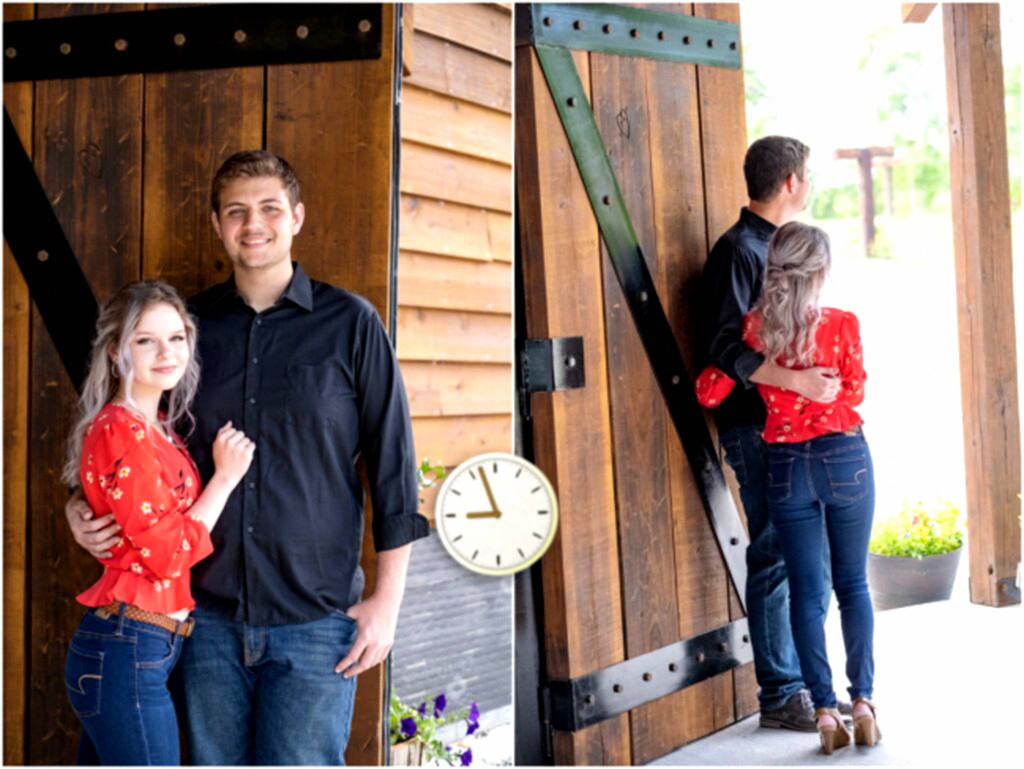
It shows h=8 m=57
